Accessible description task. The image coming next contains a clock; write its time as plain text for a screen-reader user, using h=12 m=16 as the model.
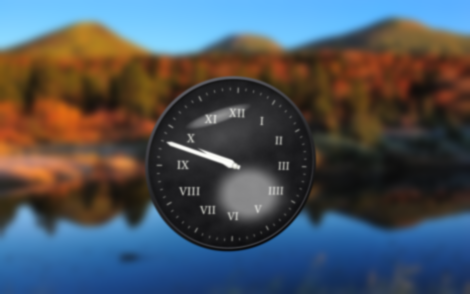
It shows h=9 m=48
